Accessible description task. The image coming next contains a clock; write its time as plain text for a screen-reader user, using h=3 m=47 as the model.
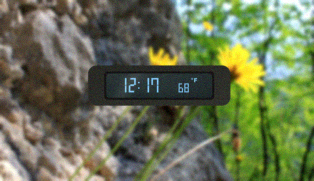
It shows h=12 m=17
